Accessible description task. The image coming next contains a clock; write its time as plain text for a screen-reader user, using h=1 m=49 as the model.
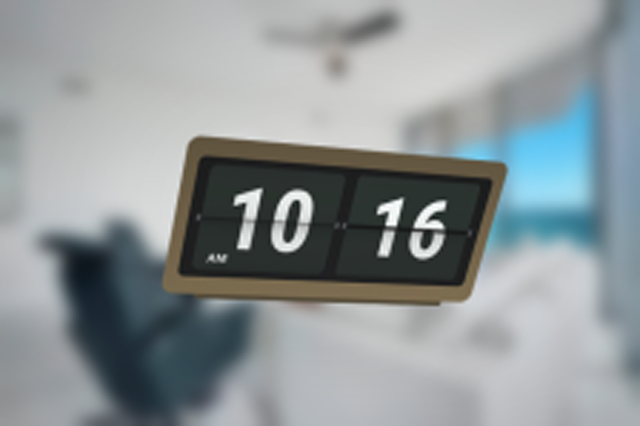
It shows h=10 m=16
